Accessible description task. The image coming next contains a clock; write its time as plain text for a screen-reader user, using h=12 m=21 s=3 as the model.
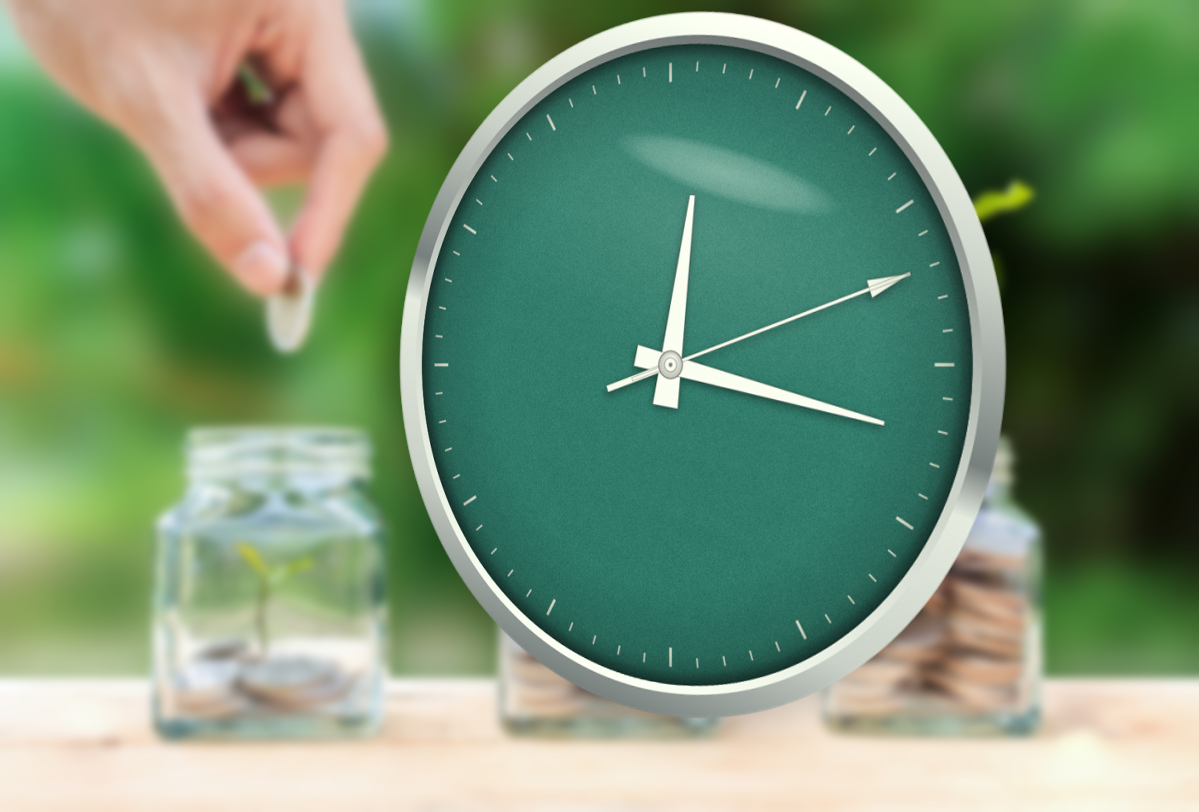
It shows h=12 m=17 s=12
